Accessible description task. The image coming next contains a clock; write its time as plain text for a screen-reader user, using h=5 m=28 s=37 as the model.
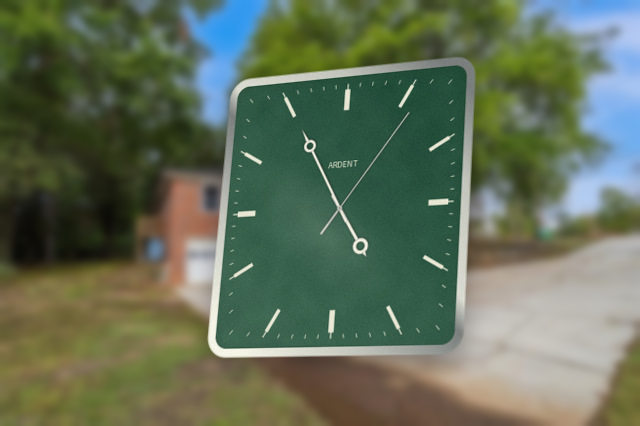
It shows h=4 m=55 s=6
